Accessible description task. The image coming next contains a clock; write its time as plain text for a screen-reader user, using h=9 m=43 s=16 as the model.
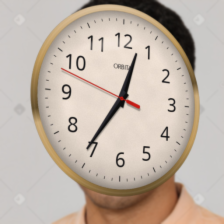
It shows h=12 m=35 s=48
